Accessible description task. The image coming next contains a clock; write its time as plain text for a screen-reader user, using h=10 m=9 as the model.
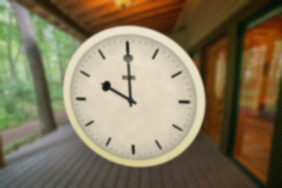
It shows h=10 m=0
